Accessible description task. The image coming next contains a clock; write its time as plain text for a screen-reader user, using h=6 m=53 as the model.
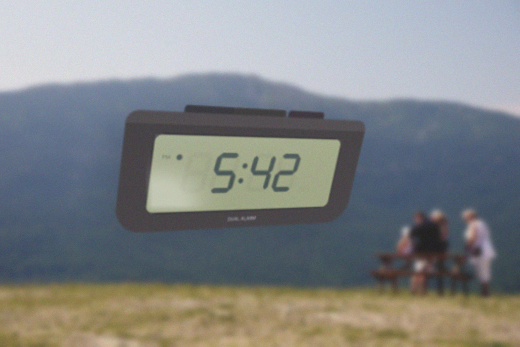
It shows h=5 m=42
